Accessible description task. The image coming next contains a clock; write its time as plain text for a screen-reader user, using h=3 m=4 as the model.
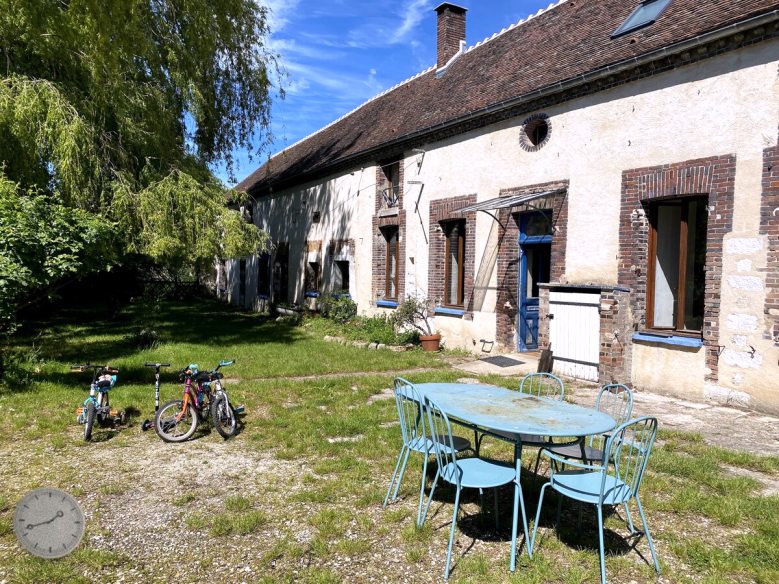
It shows h=1 m=42
